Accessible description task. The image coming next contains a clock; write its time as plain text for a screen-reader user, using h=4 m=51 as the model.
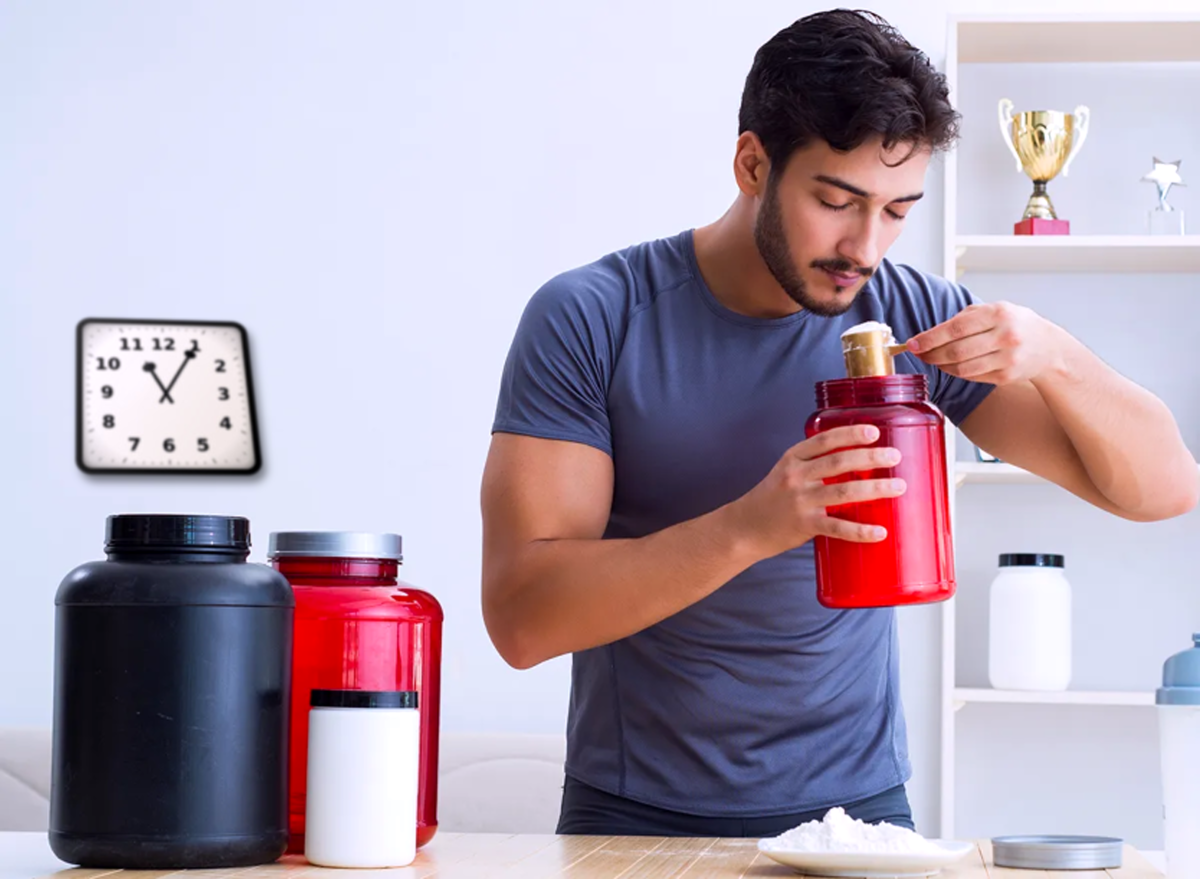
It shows h=11 m=5
